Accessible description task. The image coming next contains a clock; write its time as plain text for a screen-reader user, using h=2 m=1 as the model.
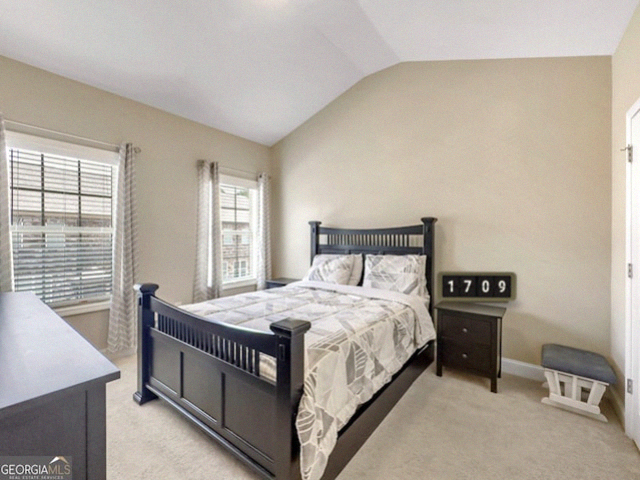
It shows h=17 m=9
